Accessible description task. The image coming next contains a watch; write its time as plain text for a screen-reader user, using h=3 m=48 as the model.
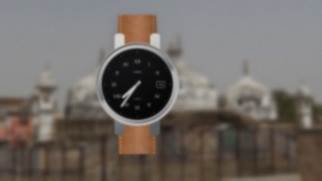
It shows h=7 m=36
